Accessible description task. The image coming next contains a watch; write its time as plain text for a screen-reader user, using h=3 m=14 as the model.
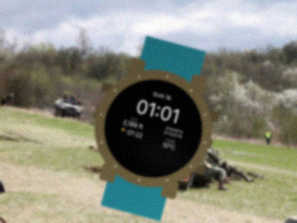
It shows h=1 m=1
